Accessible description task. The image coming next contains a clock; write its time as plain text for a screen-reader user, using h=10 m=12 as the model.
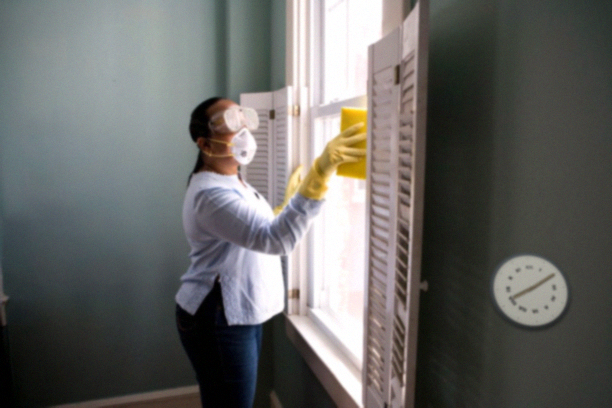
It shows h=8 m=10
